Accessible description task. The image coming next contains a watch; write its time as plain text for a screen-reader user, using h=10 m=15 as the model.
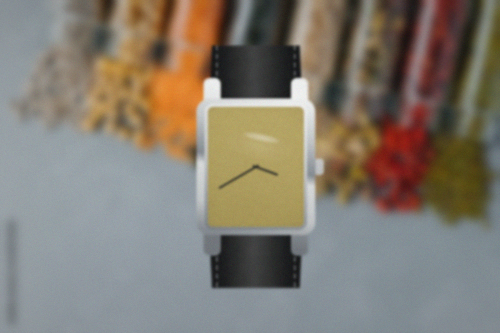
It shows h=3 m=40
